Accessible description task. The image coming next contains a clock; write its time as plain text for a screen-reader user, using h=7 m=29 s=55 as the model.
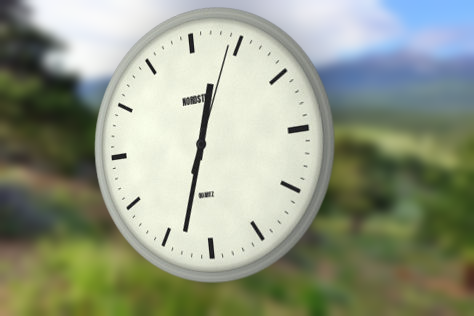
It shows h=12 m=33 s=4
